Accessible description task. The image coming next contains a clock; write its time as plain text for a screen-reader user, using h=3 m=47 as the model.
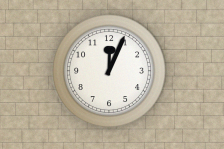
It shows h=12 m=4
